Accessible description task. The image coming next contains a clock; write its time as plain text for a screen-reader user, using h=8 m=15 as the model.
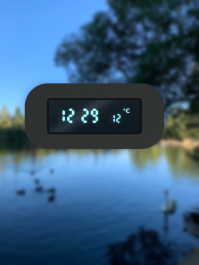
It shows h=12 m=29
